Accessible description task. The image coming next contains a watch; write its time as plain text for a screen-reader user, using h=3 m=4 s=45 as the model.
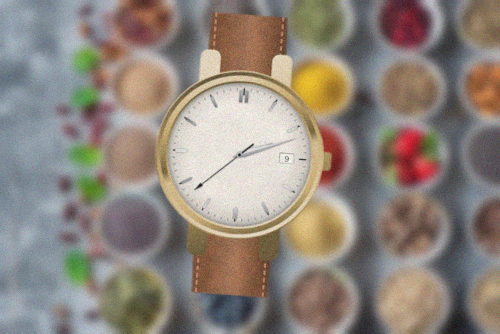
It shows h=2 m=11 s=38
